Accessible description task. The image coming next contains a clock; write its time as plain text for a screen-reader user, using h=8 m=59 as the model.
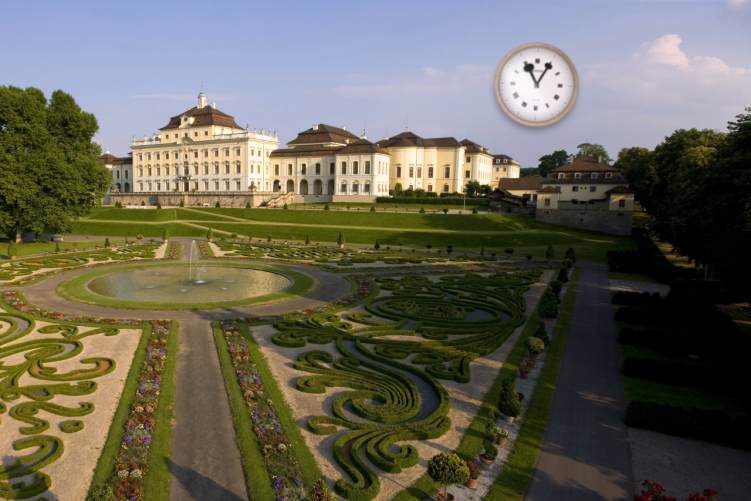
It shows h=11 m=5
